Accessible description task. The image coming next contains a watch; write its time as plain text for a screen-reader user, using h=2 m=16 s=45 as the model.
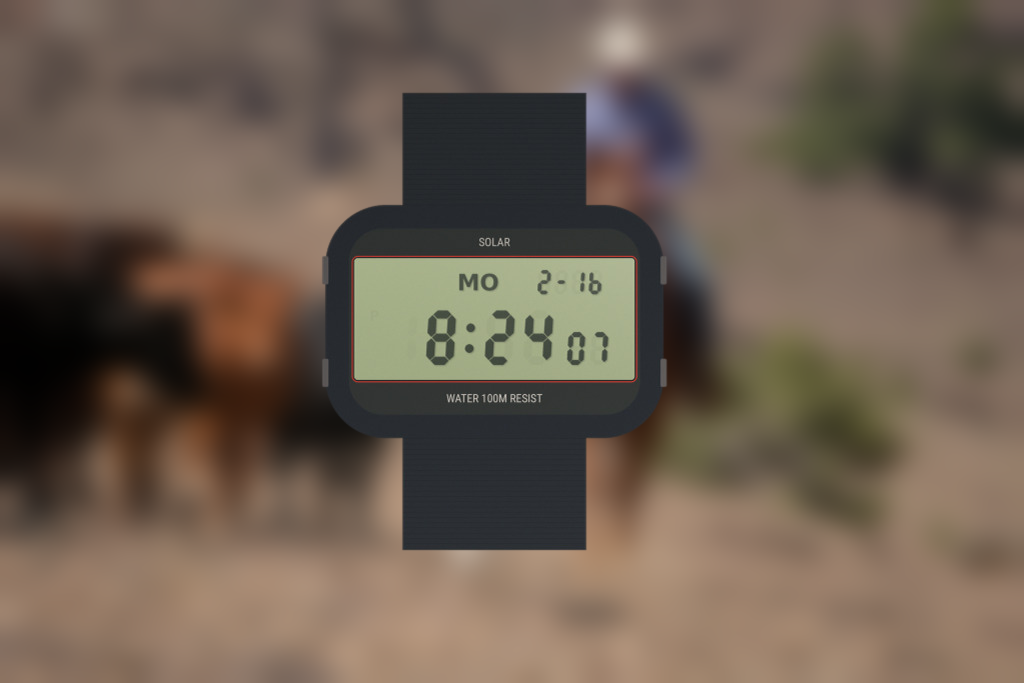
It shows h=8 m=24 s=7
